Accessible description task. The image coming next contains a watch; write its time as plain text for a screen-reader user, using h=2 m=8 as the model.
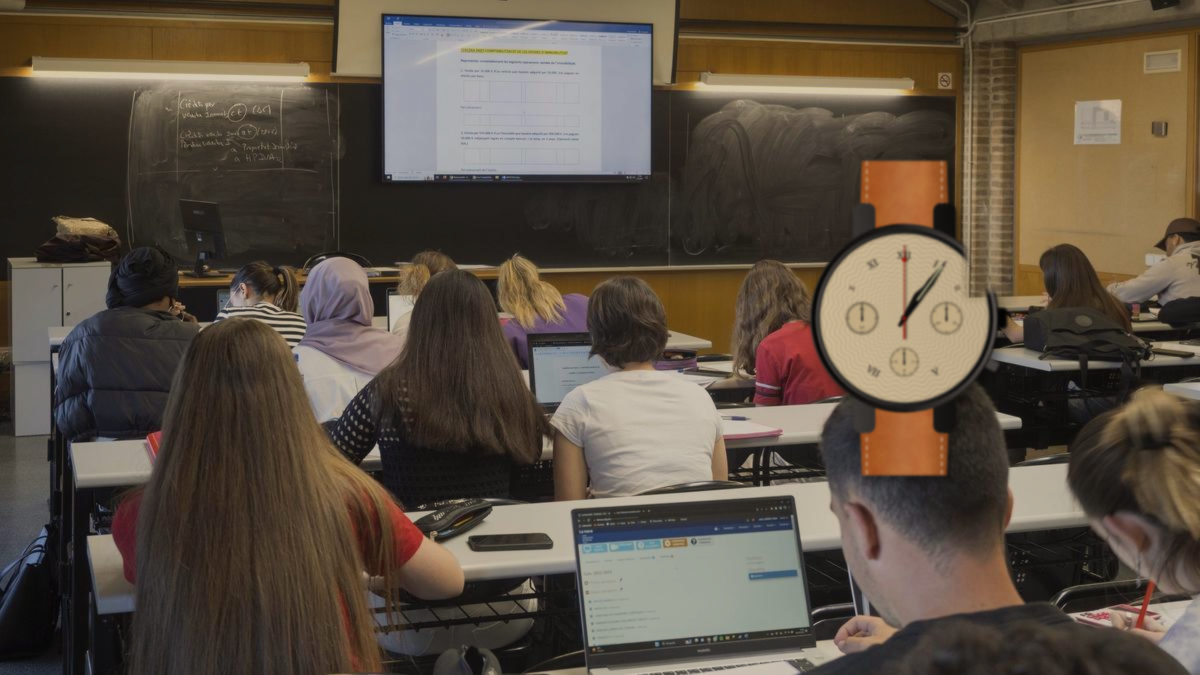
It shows h=1 m=6
